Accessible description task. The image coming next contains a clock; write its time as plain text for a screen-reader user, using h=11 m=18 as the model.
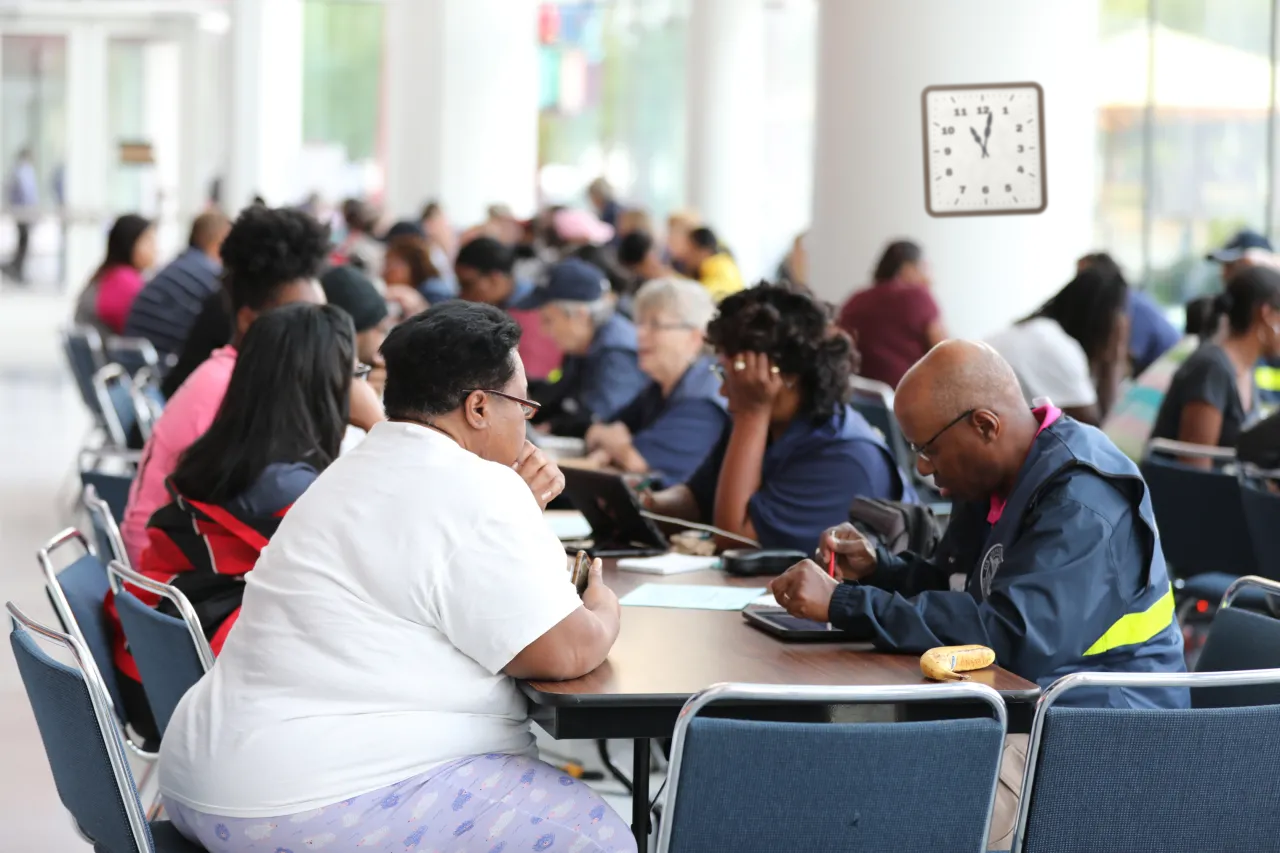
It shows h=11 m=2
